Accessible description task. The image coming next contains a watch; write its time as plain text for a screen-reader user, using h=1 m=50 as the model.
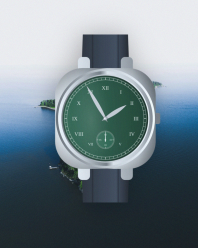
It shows h=1 m=55
